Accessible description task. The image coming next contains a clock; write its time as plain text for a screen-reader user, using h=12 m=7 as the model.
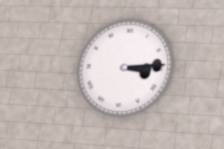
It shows h=3 m=14
